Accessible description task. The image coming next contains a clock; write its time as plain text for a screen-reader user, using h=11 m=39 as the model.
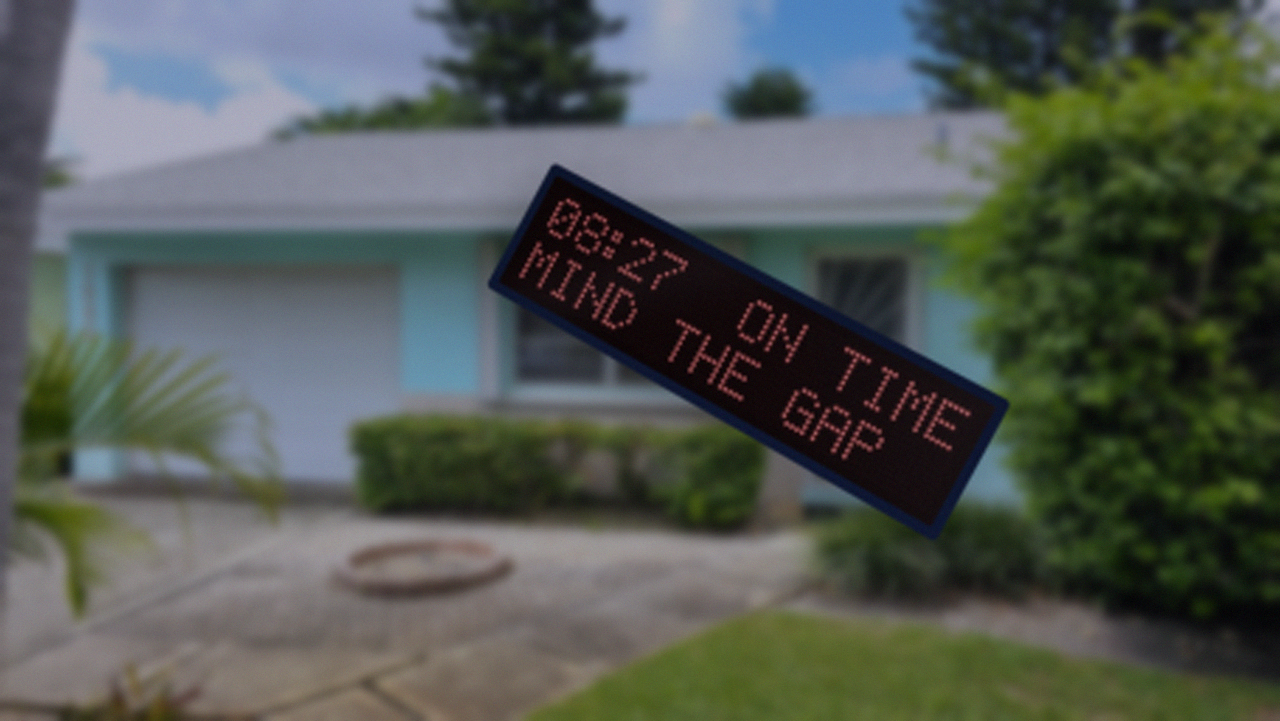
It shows h=8 m=27
